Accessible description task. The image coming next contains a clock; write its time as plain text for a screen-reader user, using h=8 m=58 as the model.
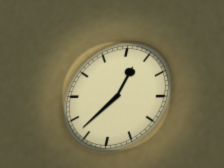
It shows h=12 m=37
